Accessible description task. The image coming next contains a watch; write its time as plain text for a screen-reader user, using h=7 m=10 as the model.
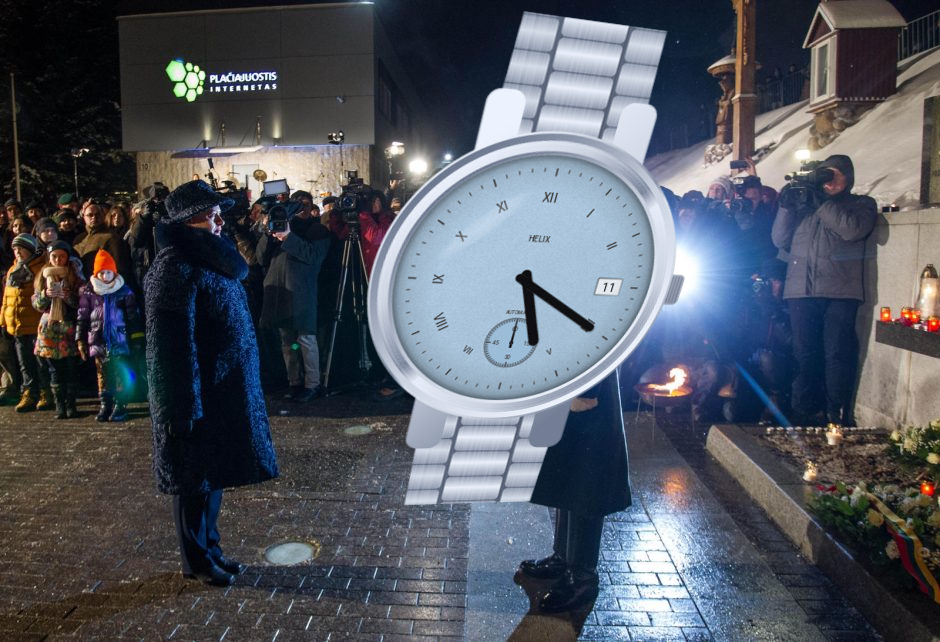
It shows h=5 m=20
